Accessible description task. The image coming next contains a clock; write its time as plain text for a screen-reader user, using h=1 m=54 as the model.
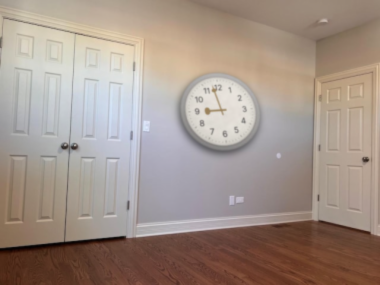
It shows h=8 m=58
